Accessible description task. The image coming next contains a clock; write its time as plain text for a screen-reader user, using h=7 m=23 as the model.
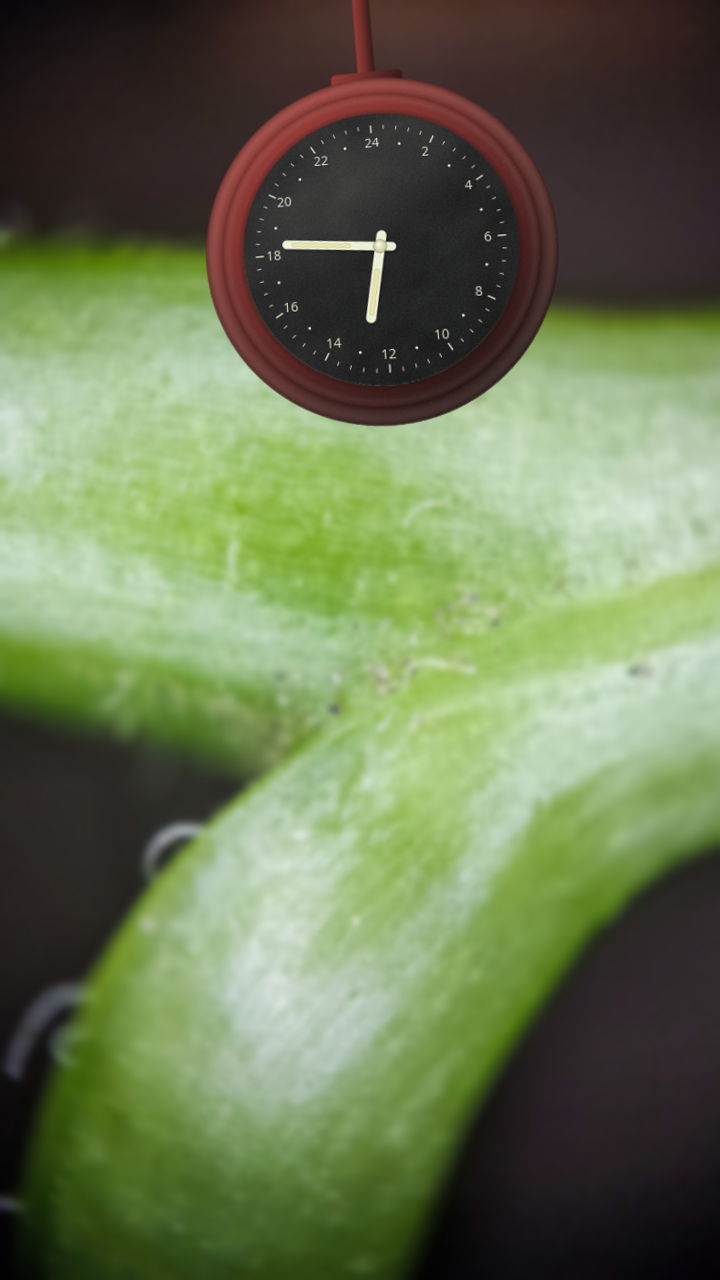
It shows h=12 m=46
